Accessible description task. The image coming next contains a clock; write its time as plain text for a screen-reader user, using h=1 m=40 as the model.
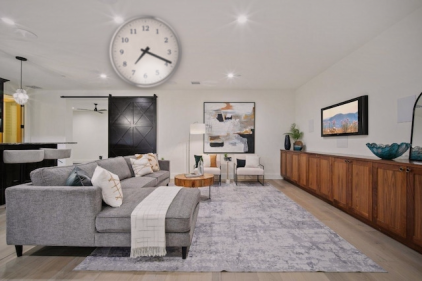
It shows h=7 m=19
